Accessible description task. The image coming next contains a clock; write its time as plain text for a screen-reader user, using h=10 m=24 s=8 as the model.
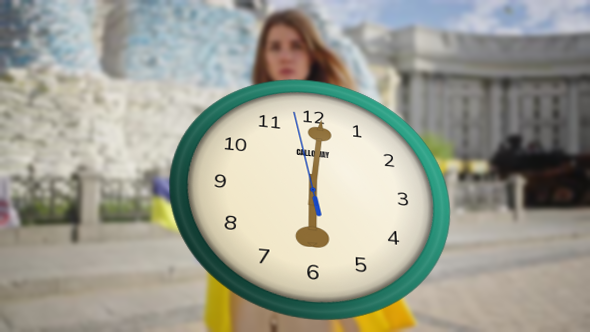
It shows h=6 m=0 s=58
